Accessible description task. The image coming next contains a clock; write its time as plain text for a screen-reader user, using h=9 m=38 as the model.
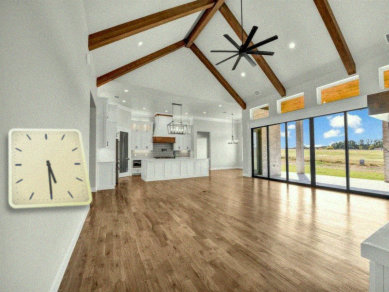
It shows h=5 m=30
